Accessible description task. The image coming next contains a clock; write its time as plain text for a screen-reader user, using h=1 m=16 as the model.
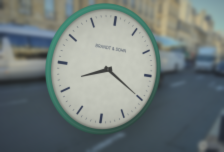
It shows h=8 m=20
